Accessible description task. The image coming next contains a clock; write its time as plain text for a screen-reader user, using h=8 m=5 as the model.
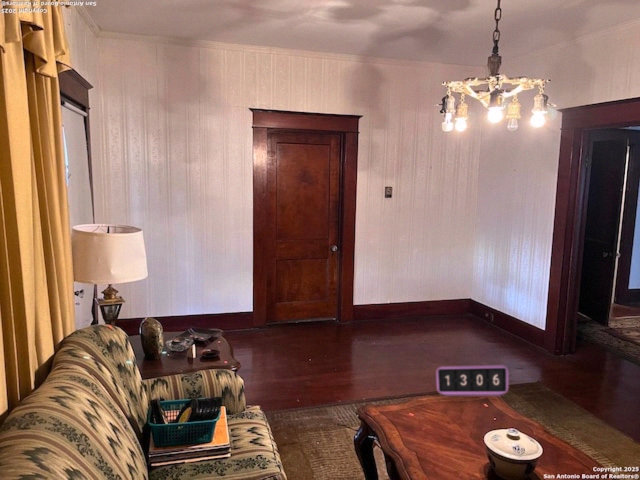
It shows h=13 m=6
